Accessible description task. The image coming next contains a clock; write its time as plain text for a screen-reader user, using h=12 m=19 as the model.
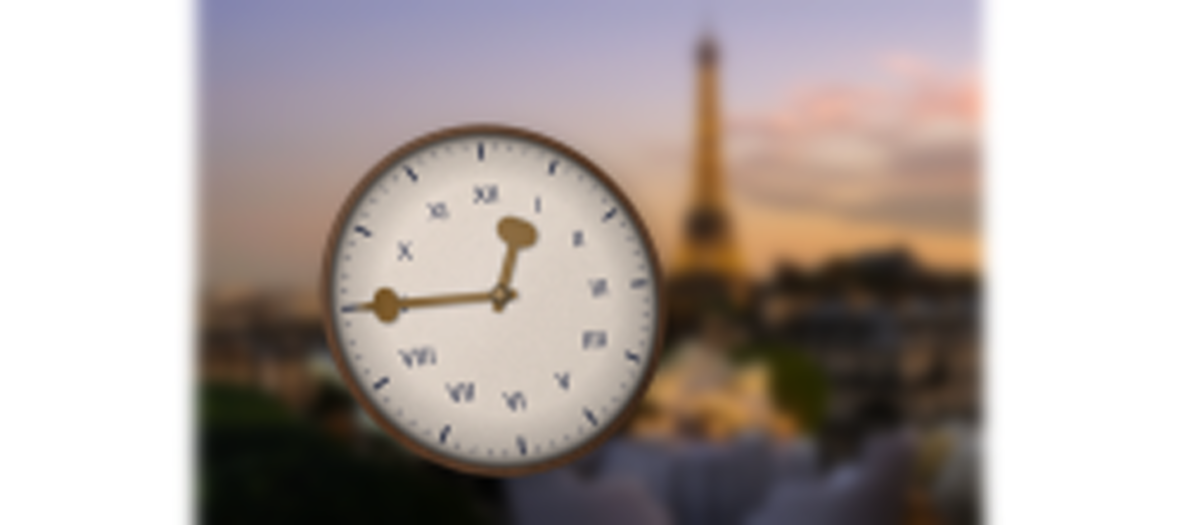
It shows h=12 m=45
